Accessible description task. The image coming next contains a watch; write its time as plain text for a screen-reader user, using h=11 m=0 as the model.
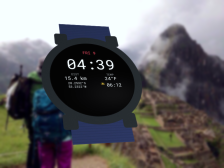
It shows h=4 m=39
